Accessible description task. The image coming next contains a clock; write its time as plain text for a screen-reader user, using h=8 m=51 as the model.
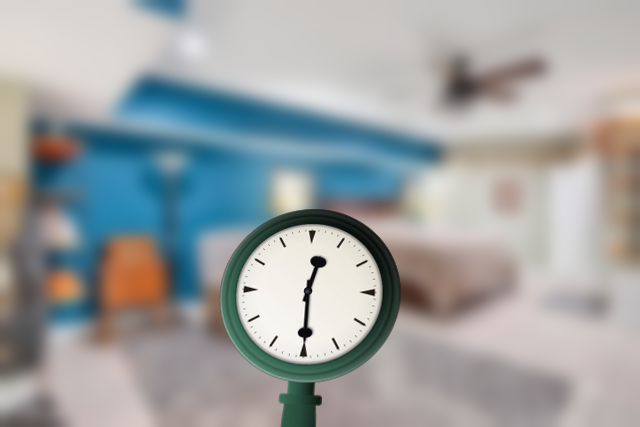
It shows h=12 m=30
